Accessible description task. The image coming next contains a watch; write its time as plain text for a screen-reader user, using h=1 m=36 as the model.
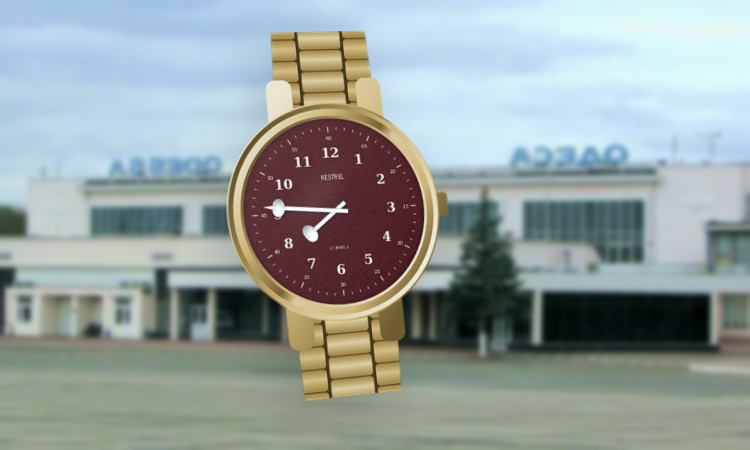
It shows h=7 m=46
